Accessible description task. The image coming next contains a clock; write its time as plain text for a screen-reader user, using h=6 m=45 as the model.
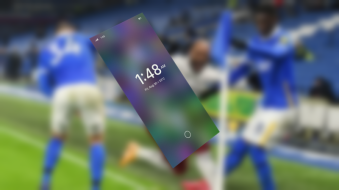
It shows h=1 m=48
